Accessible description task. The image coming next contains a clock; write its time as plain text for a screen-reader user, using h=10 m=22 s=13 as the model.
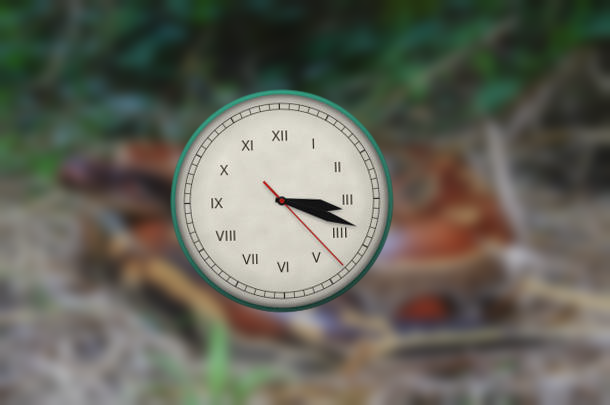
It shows h=3 m=18 s=23
